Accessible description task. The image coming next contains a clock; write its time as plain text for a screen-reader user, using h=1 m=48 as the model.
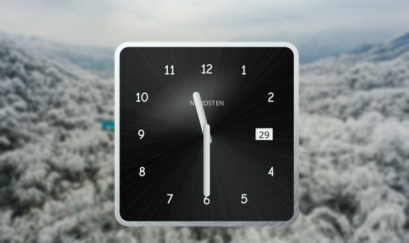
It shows h=11 m=30
